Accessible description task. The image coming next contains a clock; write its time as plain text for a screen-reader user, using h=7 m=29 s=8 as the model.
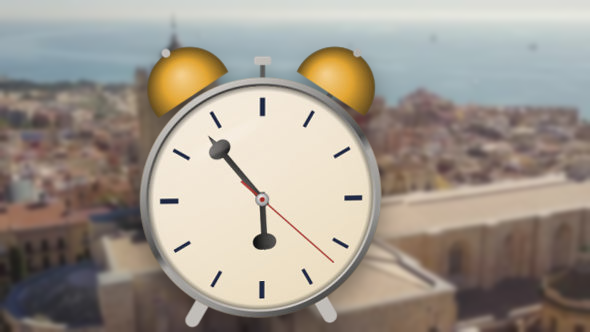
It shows h=5 m=53 s=22
